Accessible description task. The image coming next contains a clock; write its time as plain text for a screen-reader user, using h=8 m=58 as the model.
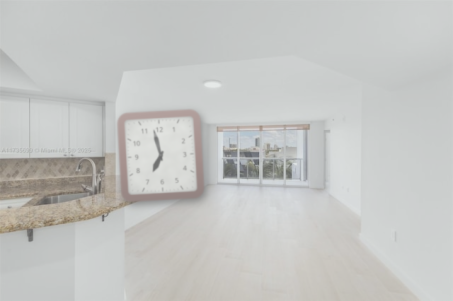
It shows h=6 m=58
